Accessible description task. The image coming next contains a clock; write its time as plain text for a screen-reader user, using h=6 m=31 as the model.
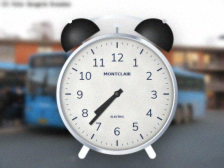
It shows h=7 m=37
